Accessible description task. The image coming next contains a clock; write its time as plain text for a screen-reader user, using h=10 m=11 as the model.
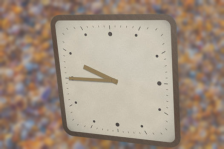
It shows h=9 m=45
